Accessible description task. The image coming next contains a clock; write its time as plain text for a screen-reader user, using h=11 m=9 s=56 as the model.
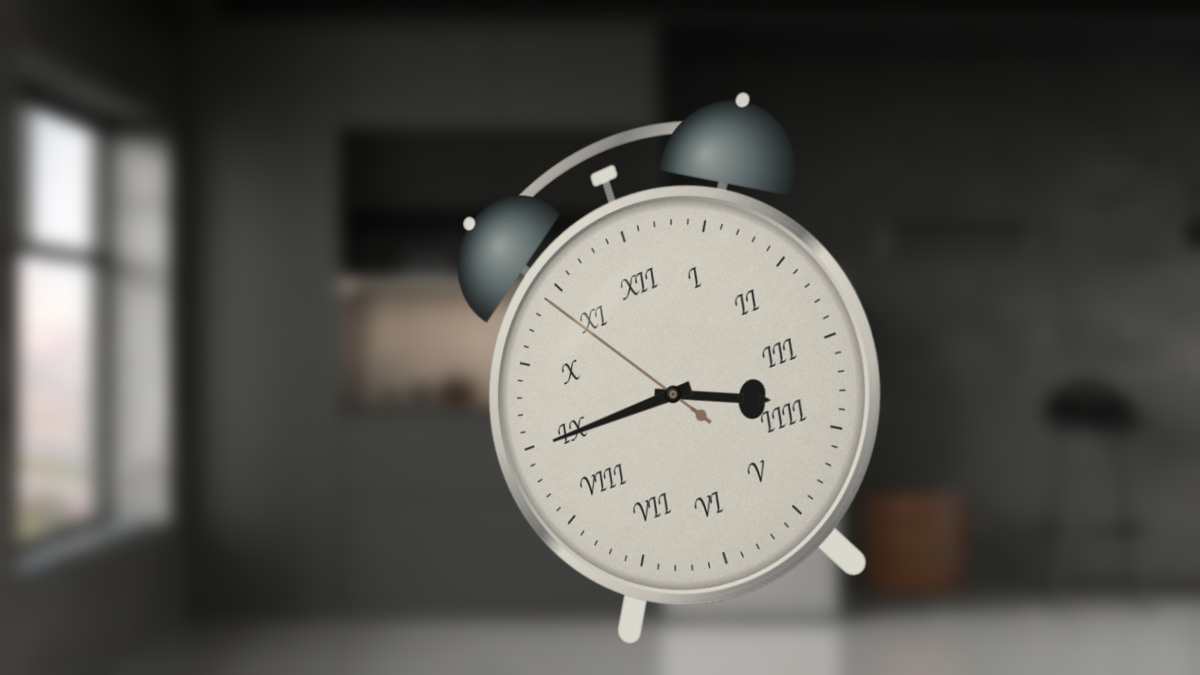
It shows h=3 m=44 s=54
